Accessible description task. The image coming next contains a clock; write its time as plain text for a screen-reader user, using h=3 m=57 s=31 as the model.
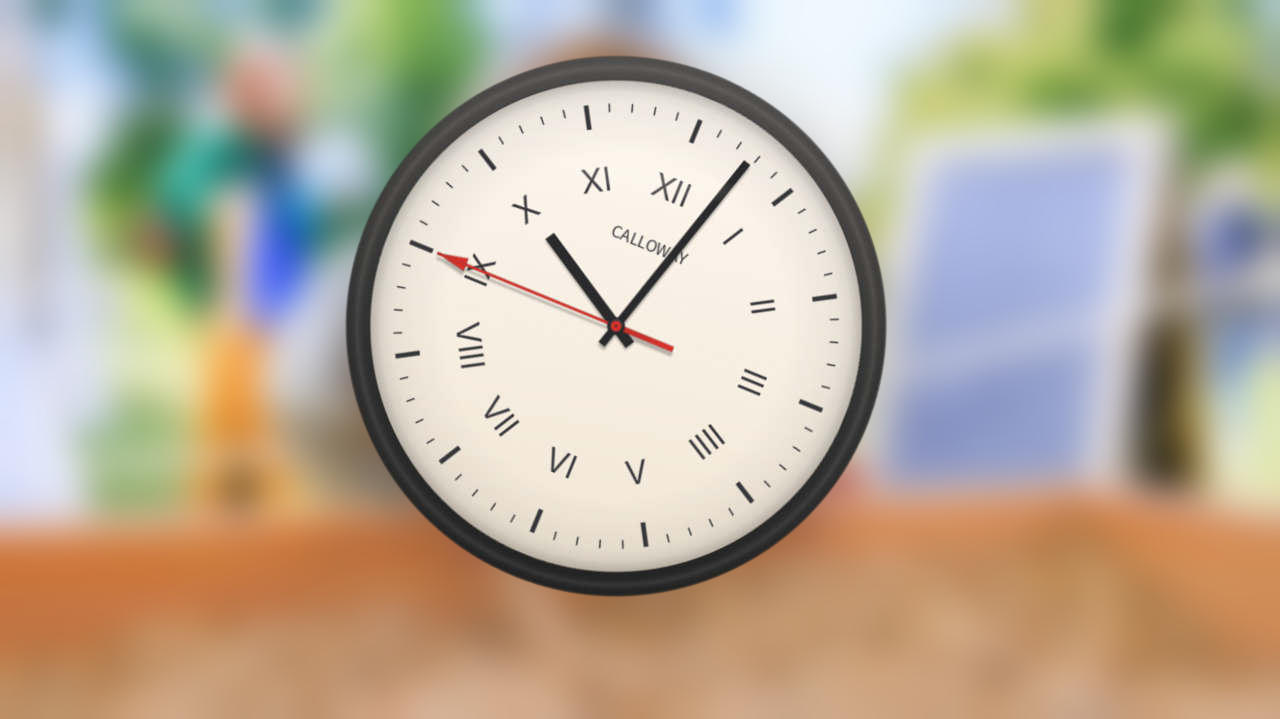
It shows h=10 m=2 s=45
